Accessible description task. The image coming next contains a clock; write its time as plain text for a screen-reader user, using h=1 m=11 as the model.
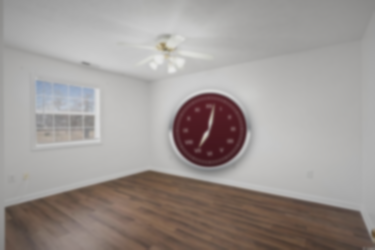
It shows h=7 m=2
